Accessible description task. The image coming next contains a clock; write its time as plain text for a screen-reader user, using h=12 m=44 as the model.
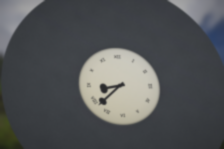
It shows h=8 m=38
